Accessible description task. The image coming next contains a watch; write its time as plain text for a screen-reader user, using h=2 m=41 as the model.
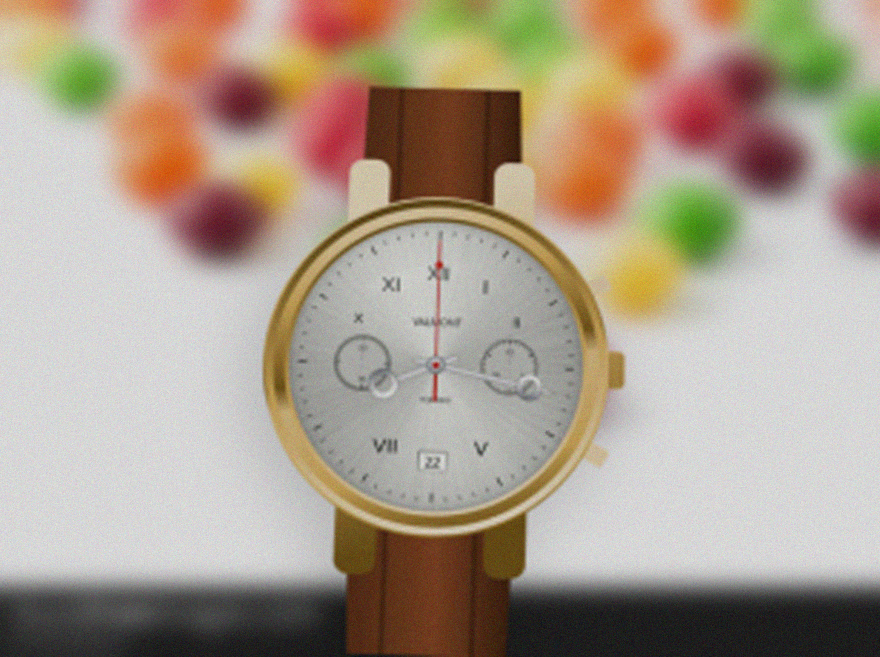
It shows h=8 m=17
